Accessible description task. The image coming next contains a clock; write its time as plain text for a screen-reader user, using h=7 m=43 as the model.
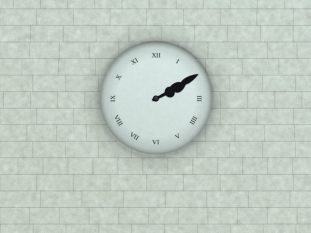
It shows h=2 m=10
